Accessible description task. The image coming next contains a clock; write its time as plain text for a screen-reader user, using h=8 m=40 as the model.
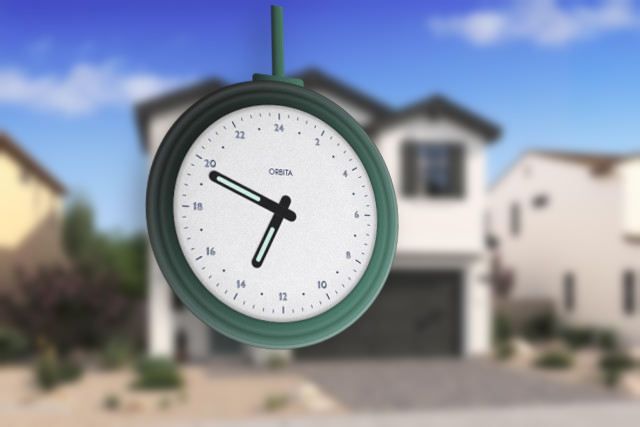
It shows h=13 m=49
